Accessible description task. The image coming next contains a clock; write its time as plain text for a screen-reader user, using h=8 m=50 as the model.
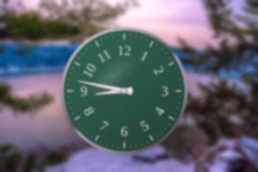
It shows h=8 m=47
